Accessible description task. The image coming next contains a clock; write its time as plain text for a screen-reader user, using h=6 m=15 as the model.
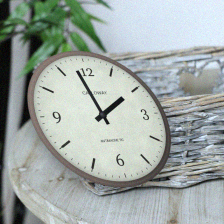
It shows h=1 m=58
